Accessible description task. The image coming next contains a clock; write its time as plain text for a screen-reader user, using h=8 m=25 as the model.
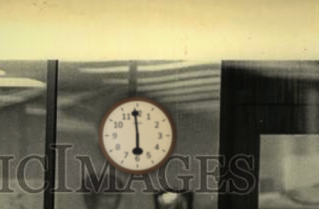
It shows h=5 m=59
